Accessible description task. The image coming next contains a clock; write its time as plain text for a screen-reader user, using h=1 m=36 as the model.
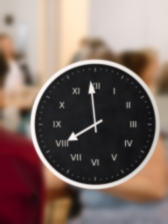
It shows h=7 m=59
